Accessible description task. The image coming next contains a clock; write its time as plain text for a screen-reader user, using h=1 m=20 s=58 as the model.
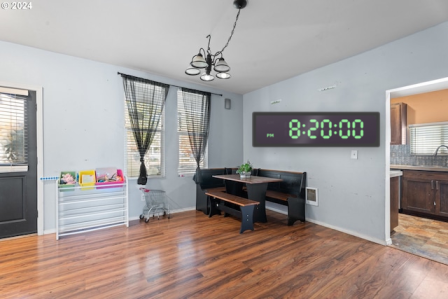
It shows h=8 m=20 s=0
